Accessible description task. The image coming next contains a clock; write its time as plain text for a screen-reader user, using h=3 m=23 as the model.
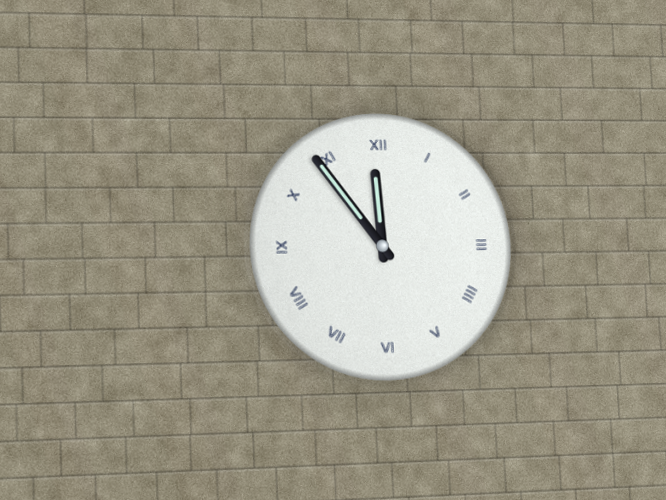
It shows h=11 m=54
